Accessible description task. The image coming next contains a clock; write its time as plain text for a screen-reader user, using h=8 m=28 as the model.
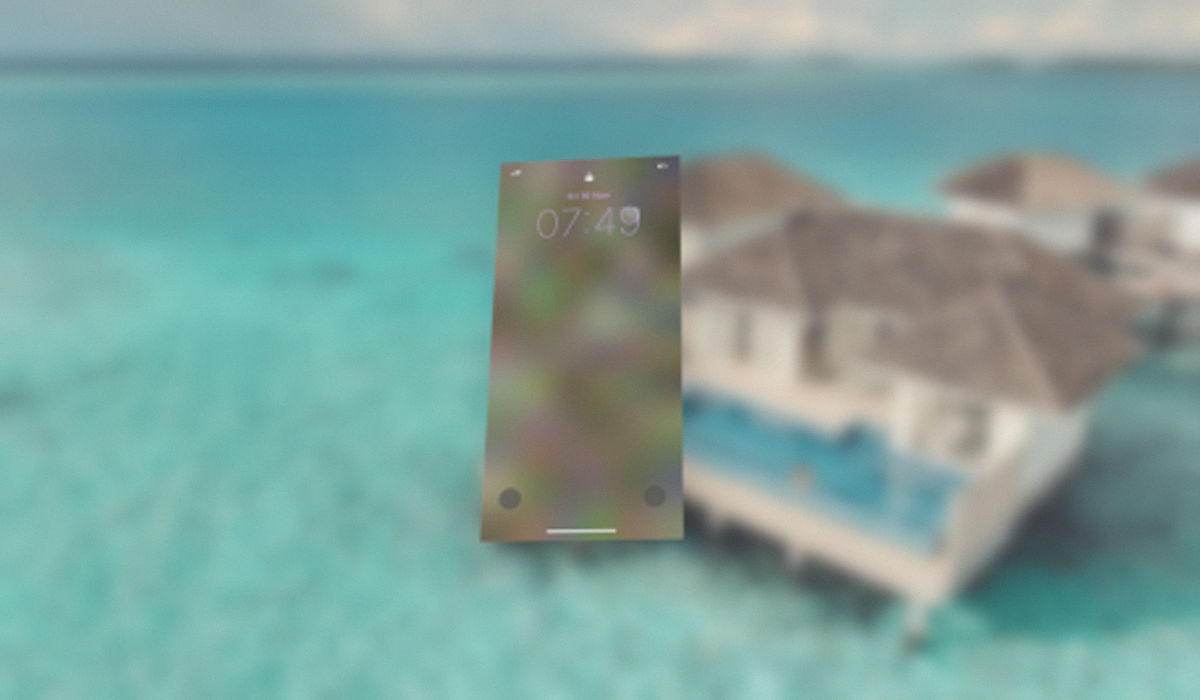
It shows h=7 m=49
